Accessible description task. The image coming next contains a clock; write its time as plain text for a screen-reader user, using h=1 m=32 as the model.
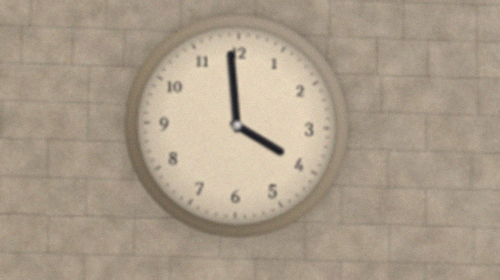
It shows h=3 m=59
